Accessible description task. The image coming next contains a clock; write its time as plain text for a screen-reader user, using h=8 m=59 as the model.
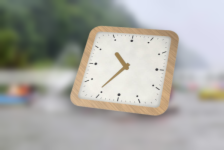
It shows h=10 m=36
